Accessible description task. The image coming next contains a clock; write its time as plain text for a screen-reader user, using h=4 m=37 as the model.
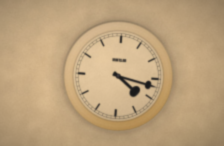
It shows h=4 m=17
